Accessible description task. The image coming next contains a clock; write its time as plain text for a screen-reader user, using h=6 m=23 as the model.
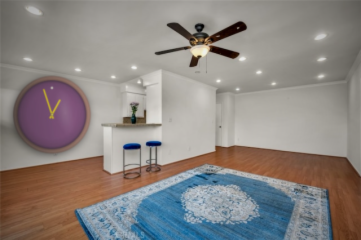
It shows h=12 m=57
